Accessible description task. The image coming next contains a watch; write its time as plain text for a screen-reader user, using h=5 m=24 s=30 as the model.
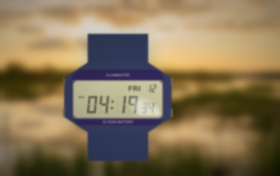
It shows h=4 m=19 s=34
